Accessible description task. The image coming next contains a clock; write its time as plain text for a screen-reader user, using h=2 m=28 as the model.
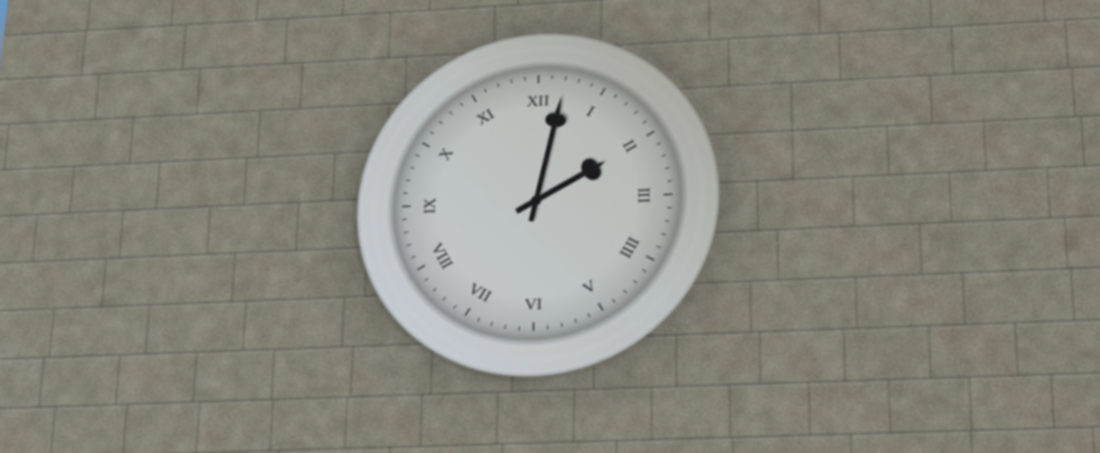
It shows h=2 m=2
